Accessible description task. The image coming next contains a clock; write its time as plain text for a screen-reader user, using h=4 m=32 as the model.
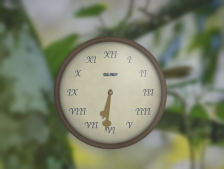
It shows h=6 m=31
